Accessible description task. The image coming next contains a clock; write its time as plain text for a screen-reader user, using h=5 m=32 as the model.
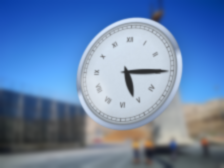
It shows h=5 m=15
